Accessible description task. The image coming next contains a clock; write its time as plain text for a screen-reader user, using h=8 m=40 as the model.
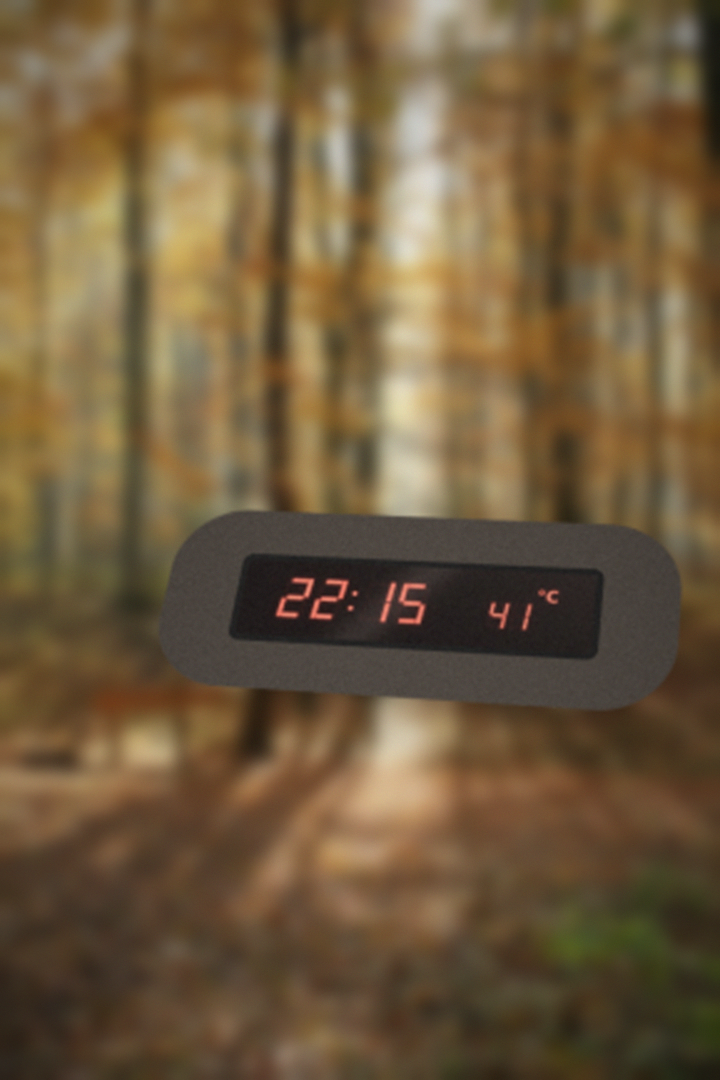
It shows h=22 m=15
